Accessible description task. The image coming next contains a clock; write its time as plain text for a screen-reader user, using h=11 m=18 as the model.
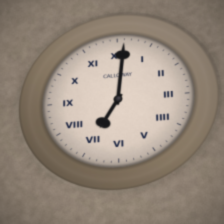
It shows h=7 m=1
